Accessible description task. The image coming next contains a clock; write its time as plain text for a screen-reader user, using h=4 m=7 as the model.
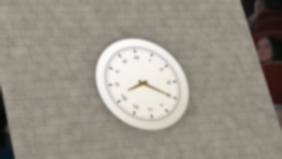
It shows h=8 m=20
